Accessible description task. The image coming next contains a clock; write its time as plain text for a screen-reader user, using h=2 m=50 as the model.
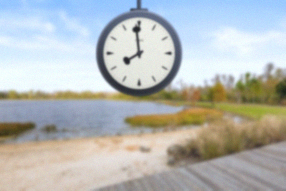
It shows h=7 m=59
